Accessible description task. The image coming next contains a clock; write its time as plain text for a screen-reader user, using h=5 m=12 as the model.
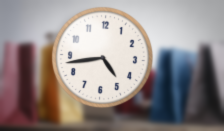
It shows h=4 m=43
